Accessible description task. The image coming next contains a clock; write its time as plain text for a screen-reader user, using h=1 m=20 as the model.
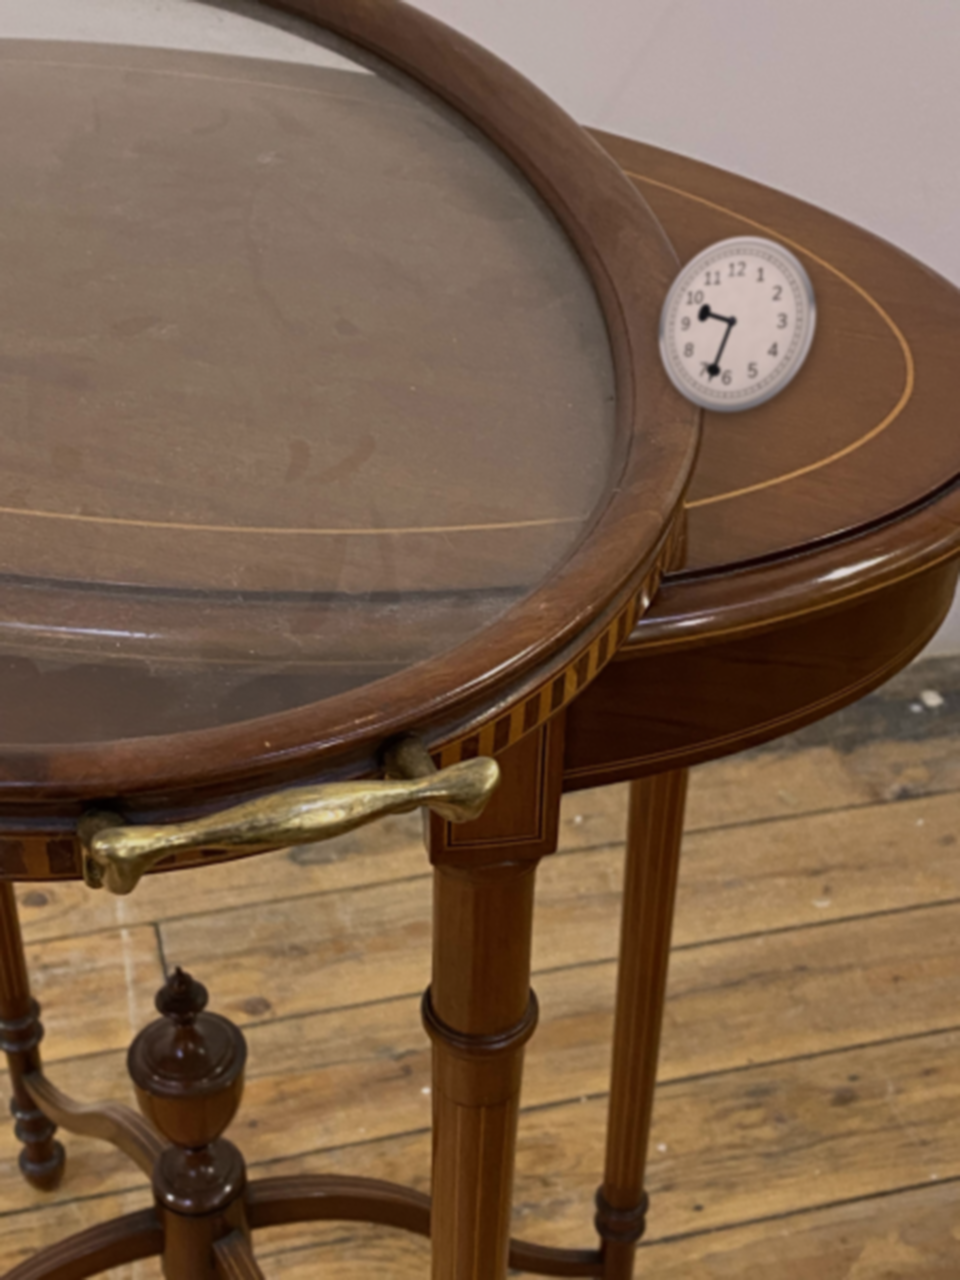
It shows h=9 m=33
